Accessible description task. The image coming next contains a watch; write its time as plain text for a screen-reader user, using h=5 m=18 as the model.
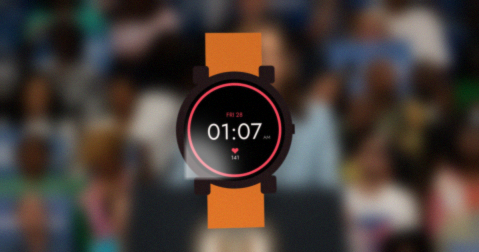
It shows h=1 m=7
